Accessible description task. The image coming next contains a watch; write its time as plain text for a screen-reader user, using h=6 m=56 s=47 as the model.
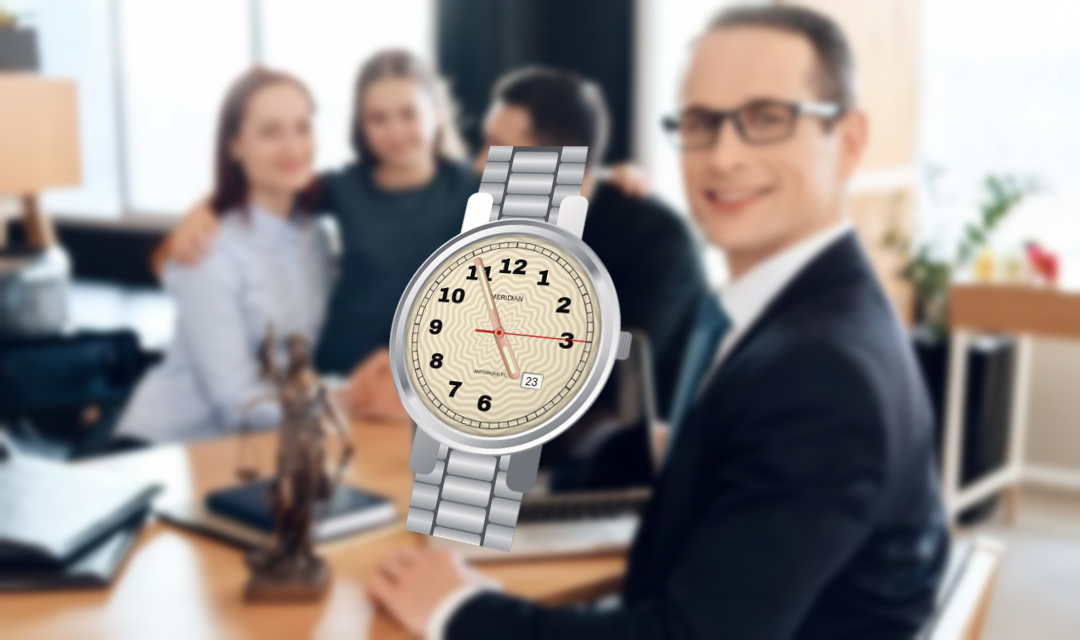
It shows h=4 m=55 s=15
